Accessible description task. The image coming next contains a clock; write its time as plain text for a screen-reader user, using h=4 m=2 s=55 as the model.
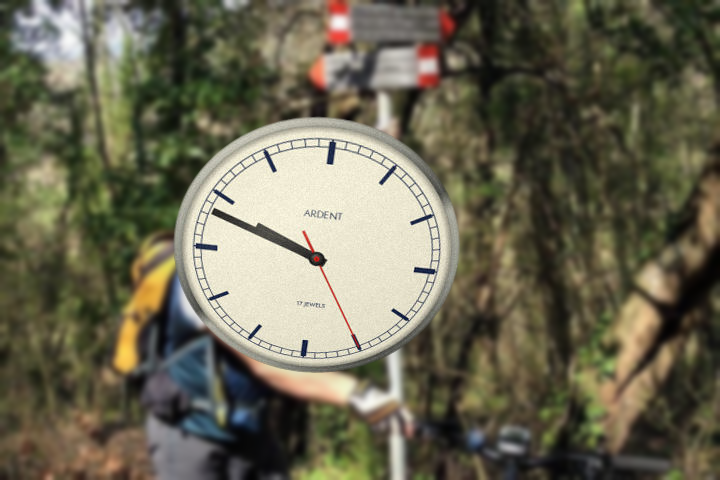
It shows h=9 m=48 s=25
